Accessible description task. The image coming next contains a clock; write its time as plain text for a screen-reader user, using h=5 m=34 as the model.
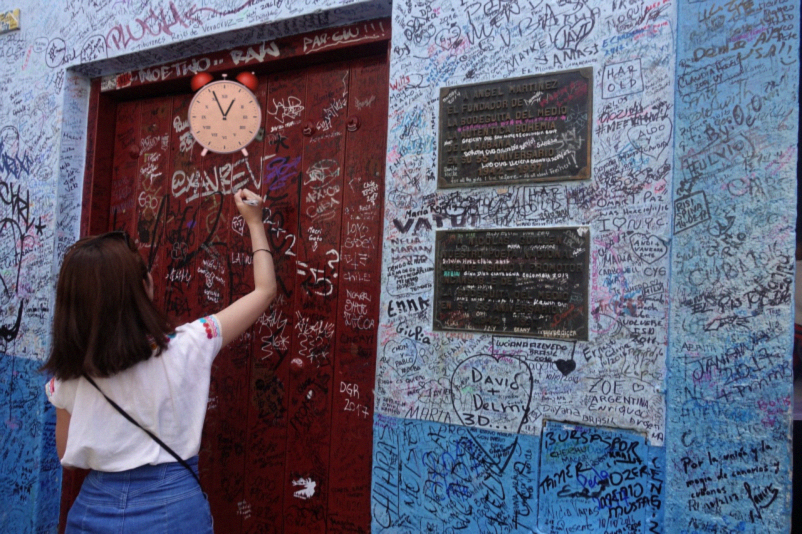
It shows h=12 m=56
